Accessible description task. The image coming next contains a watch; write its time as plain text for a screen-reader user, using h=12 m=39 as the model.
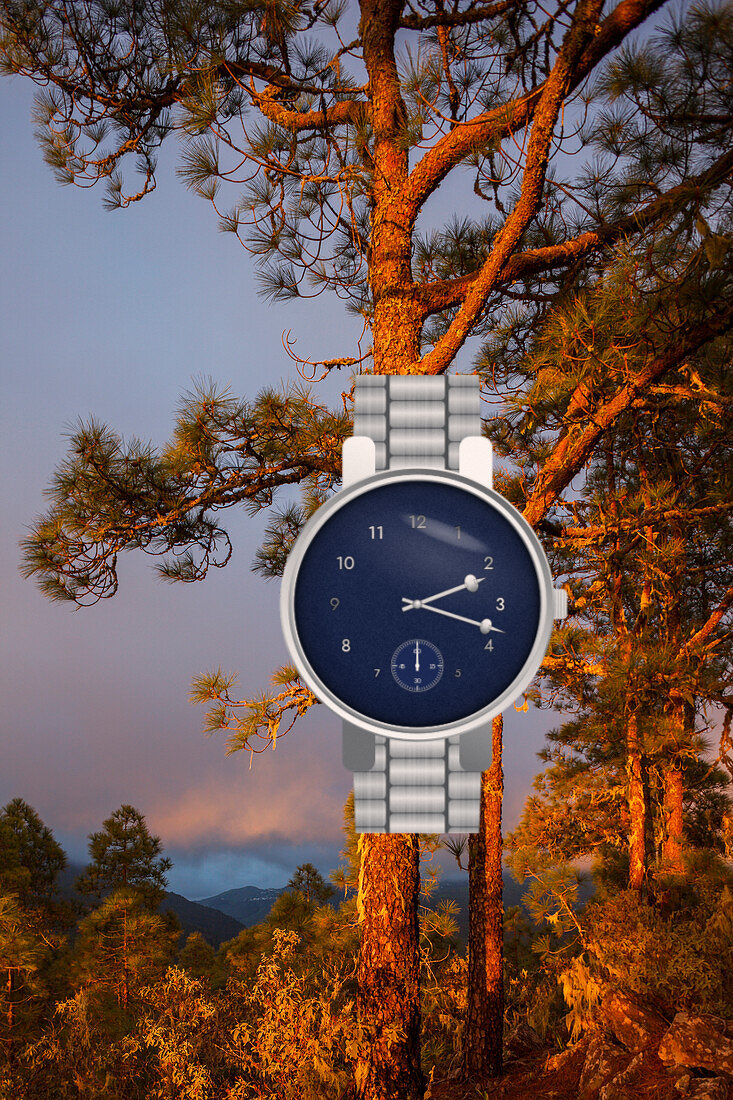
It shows h=2 m=18
